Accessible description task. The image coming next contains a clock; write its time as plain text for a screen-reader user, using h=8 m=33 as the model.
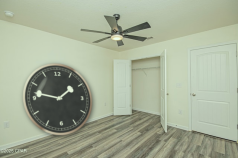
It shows h=1 m=47
